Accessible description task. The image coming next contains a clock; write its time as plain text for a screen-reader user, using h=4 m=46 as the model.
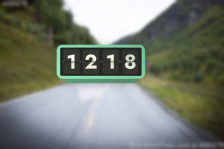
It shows h=12 m=18
